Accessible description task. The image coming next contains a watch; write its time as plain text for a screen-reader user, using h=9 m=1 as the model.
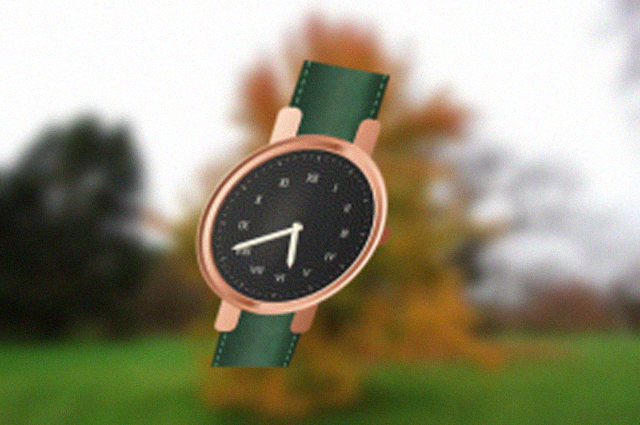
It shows h=5 m=41
